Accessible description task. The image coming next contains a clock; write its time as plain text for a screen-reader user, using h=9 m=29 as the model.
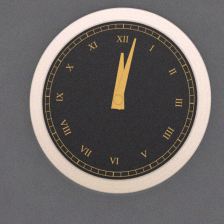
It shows h=12 m=2
